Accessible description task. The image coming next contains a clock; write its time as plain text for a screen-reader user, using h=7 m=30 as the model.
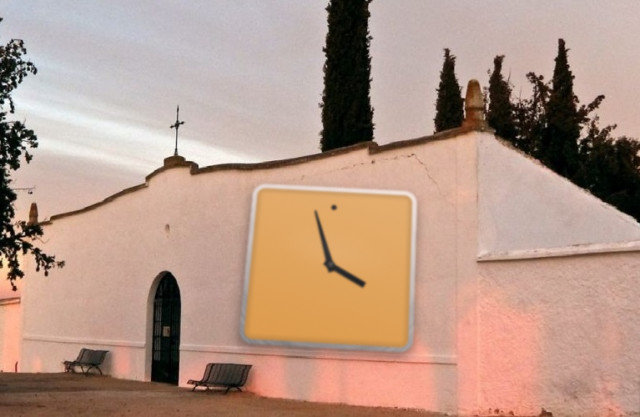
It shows h=3 m=57
